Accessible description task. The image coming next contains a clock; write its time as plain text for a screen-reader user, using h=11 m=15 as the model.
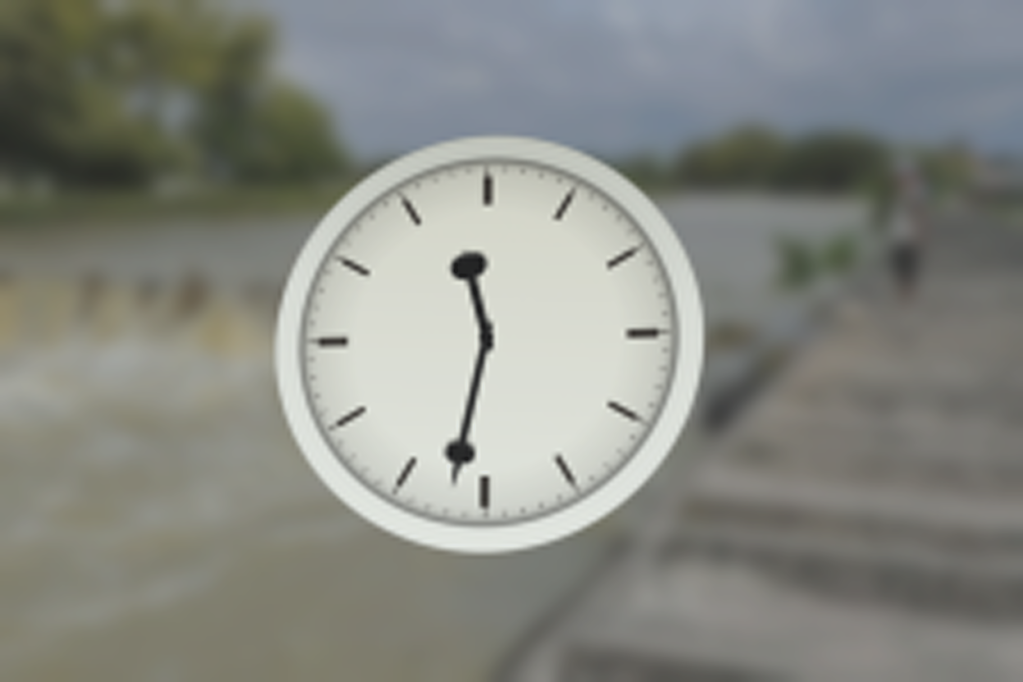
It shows h=11 m=32
